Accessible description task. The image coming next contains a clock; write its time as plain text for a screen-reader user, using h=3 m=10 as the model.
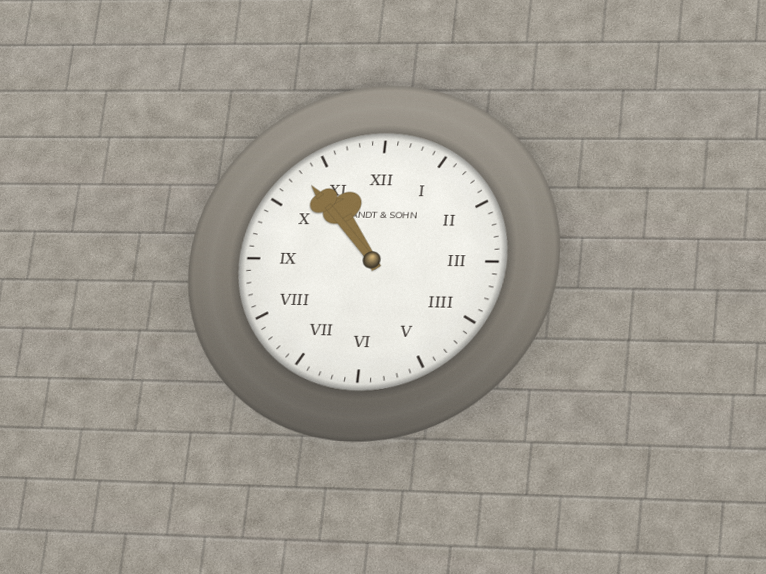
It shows h=10 m=53
